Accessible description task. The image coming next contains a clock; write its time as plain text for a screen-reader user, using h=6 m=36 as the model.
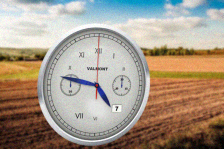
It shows h=4 m=47
